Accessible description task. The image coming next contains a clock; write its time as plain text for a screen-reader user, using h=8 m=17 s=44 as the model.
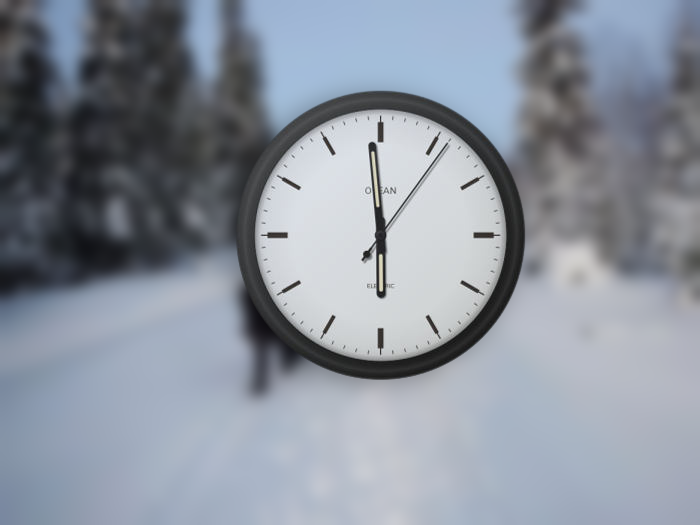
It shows h=5 m=59 s=6
